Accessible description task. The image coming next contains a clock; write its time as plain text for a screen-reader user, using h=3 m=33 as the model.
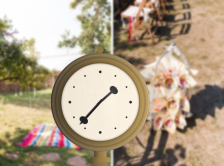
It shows h=1 m=37
